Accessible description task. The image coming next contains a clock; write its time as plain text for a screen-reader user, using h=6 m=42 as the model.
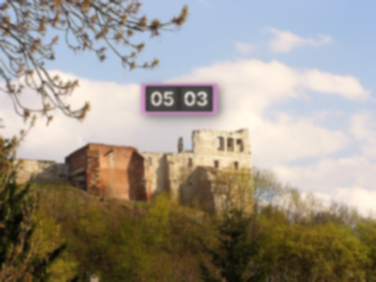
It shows h=5 m=3
